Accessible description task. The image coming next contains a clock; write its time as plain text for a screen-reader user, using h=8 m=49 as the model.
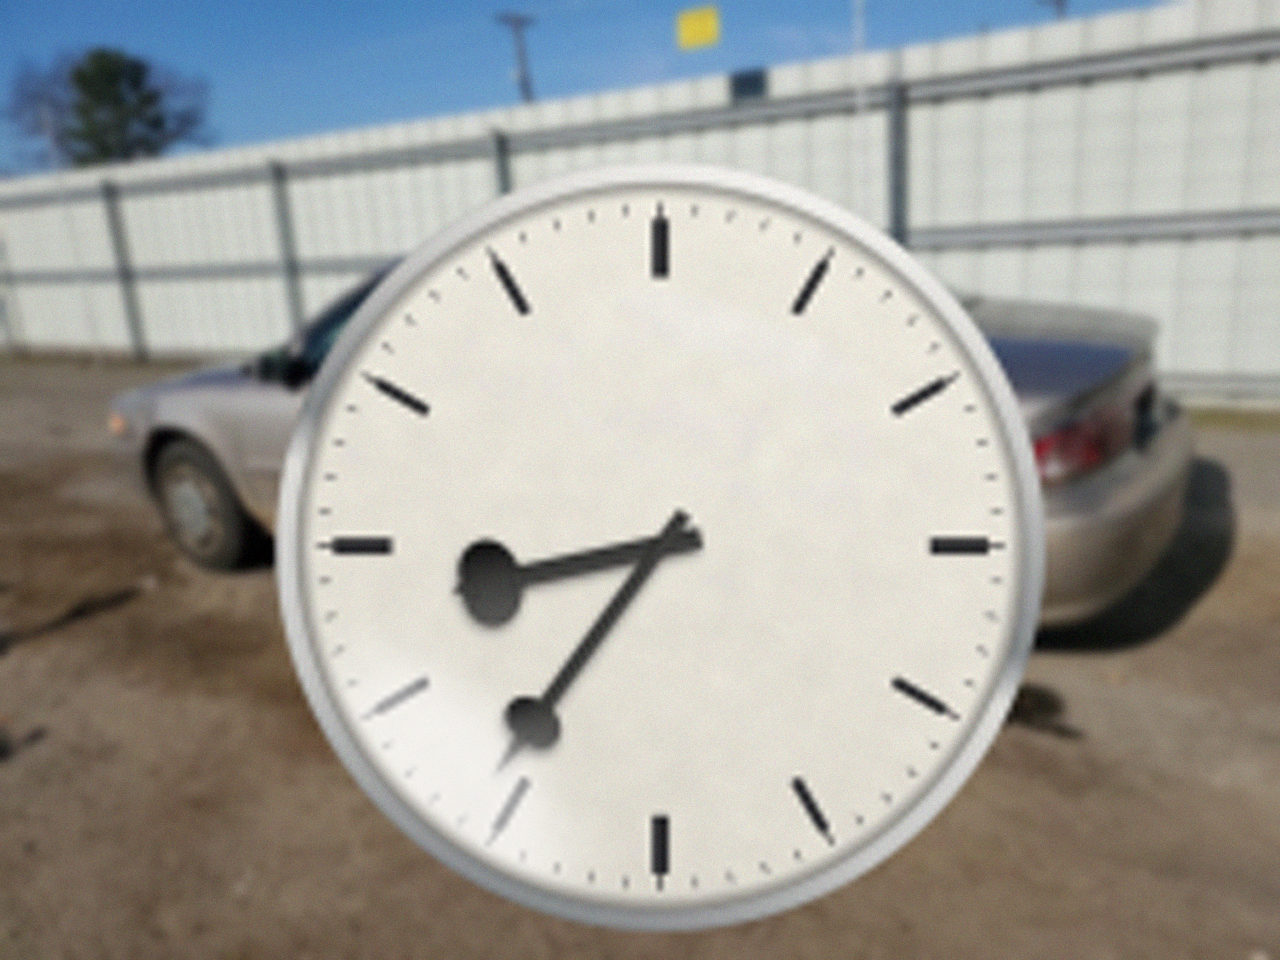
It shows h=8 m=36
